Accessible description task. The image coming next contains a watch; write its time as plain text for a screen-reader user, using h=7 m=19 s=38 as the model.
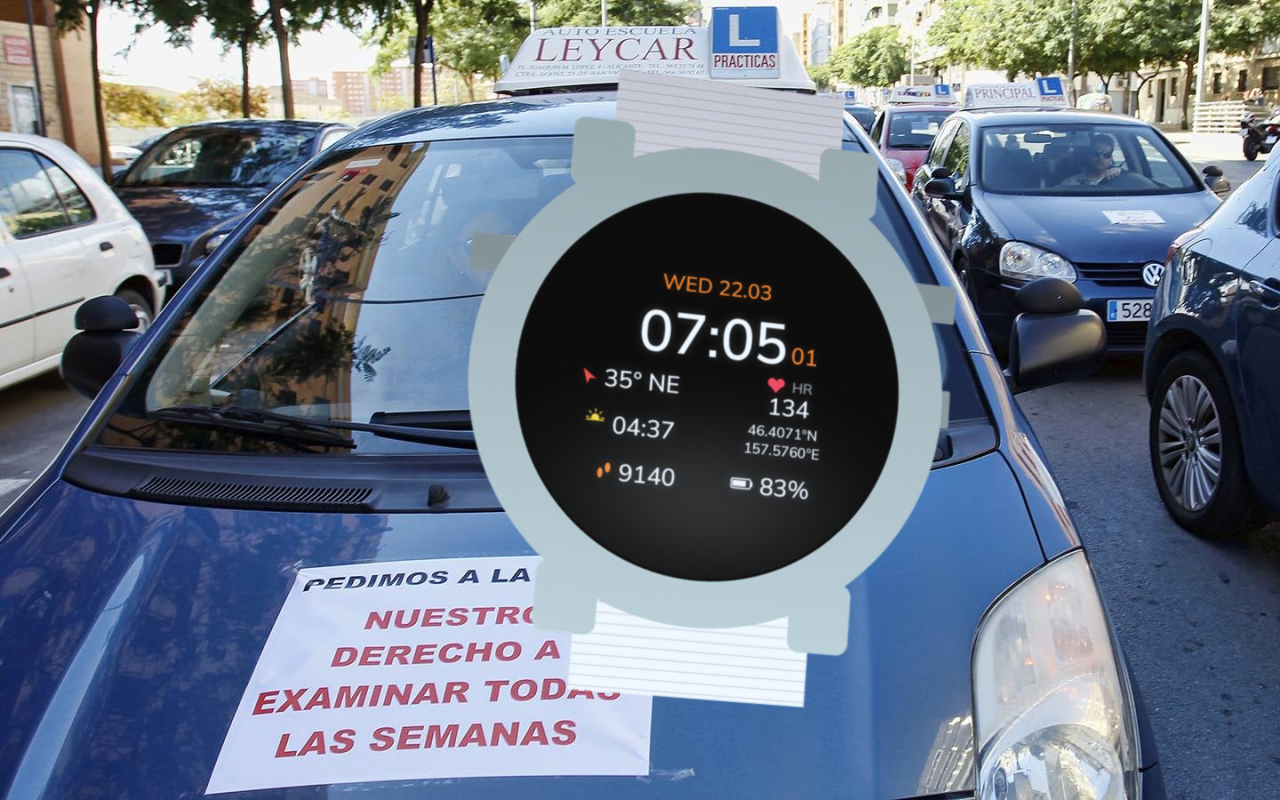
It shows h=7 m=5 s=1
